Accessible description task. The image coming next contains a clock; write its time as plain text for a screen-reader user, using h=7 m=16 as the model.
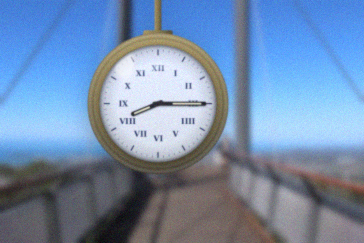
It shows h=8 m=15
